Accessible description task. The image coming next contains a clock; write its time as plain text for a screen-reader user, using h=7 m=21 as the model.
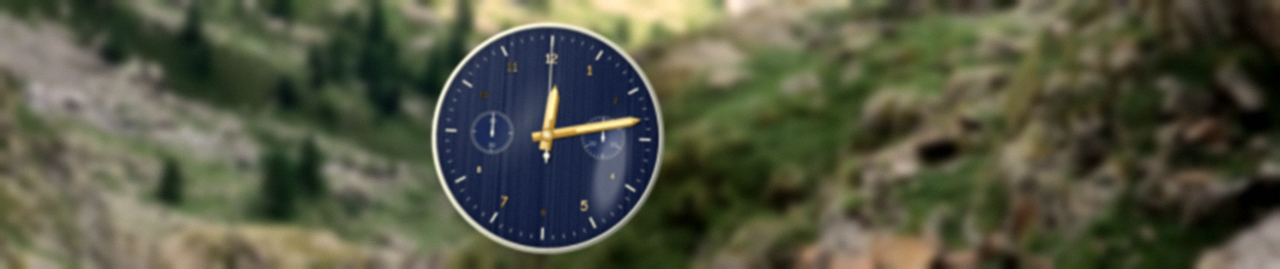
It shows h=12 m=13
